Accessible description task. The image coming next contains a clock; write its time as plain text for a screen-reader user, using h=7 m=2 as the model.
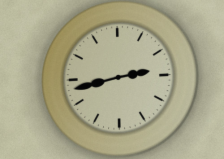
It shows h=2 m=43
